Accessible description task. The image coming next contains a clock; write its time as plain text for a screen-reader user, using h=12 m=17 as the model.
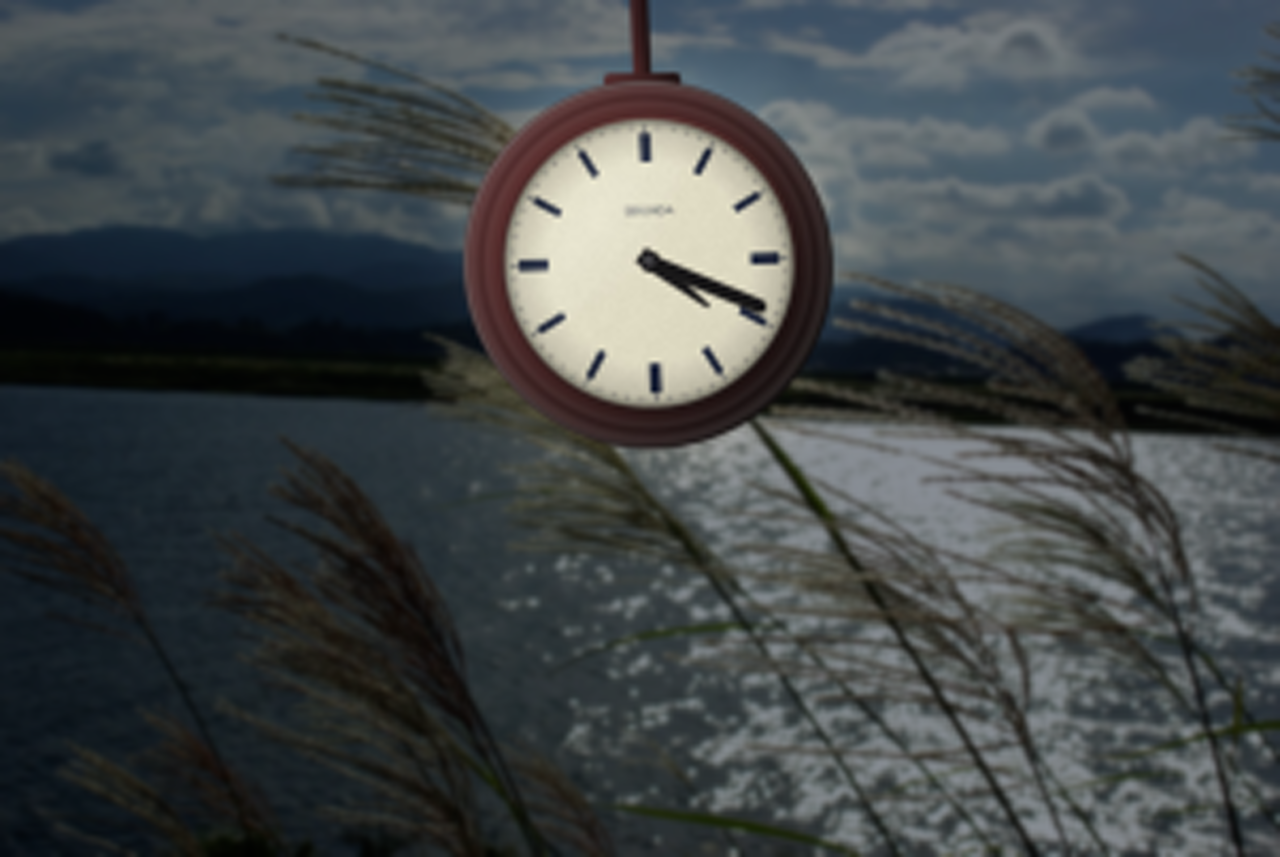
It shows h=4 m=19
